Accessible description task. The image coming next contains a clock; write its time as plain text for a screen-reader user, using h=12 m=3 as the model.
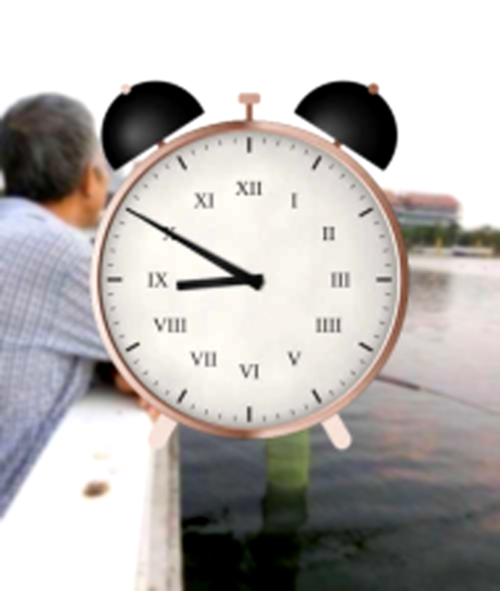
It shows h=8 m=50
